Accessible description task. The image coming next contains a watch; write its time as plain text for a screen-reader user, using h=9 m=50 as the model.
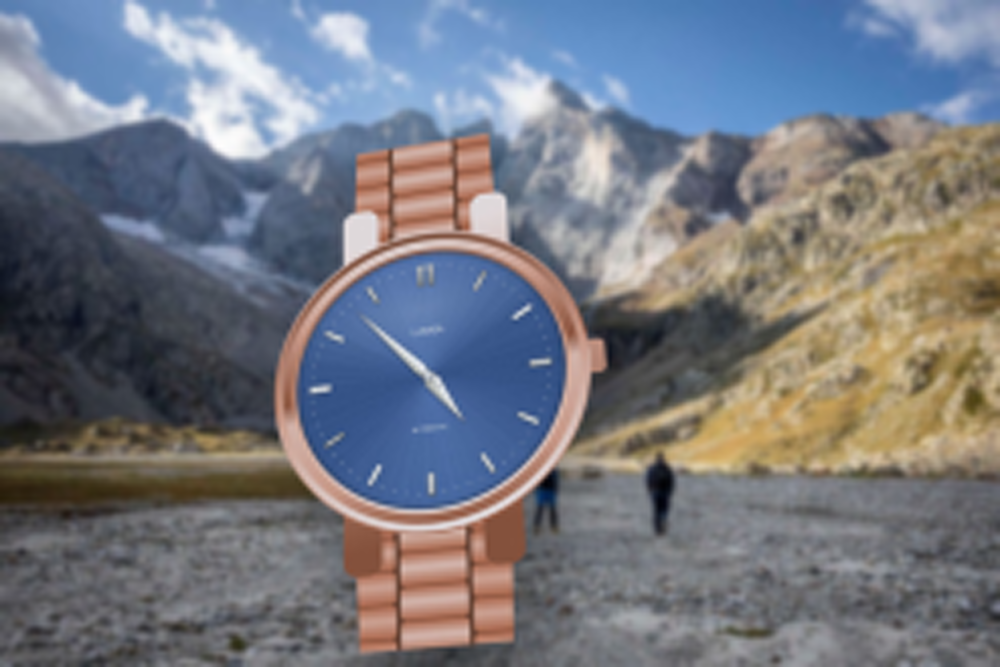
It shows h=4 m=53
